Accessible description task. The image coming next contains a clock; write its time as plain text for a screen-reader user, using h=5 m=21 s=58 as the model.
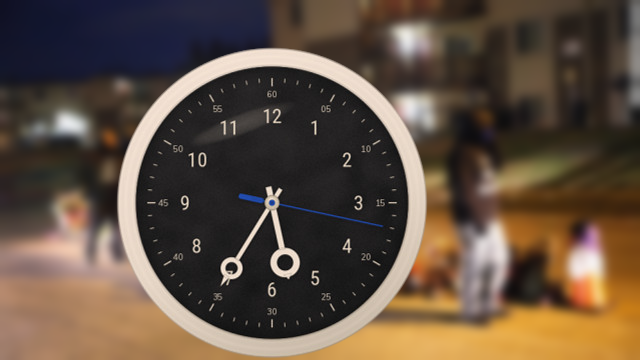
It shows h=5 m=35 s=17
